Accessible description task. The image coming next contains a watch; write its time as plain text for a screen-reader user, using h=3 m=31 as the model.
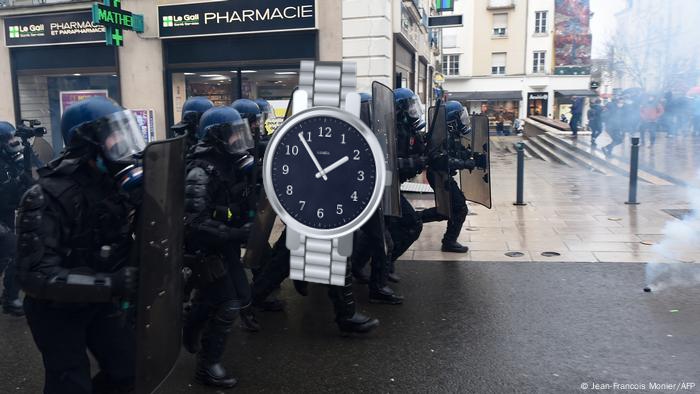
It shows h=1 m=54
